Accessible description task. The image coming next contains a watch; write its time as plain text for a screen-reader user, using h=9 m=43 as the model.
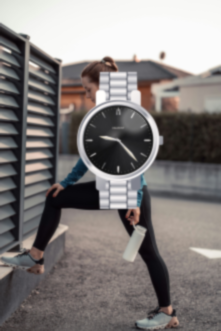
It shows h=9 m=23
